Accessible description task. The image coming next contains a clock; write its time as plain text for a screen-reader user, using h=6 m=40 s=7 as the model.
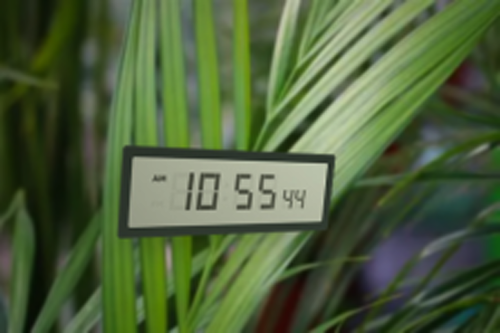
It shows h=10 m=55 s=44
